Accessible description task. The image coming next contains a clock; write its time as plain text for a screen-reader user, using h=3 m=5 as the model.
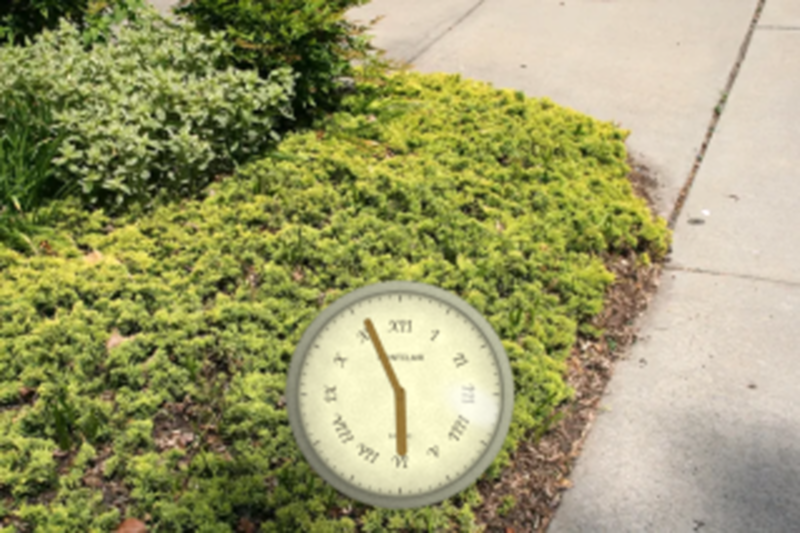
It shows h=5 m=56
